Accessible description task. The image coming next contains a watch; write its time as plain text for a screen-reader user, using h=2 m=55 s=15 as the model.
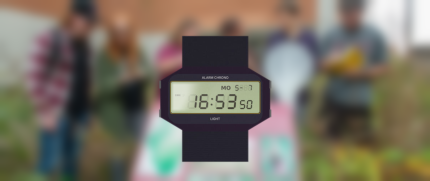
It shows h=16 m=53 s=50
